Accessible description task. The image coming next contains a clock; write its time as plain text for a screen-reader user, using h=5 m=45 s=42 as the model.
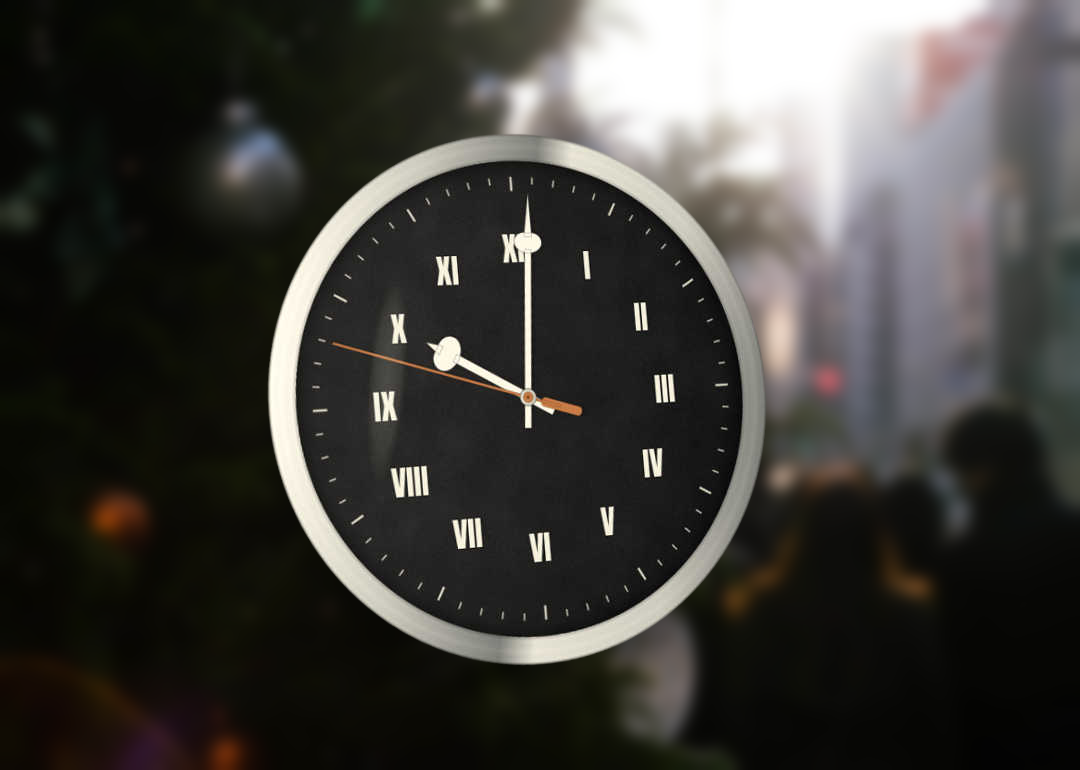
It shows h=10 m=0 s=48
